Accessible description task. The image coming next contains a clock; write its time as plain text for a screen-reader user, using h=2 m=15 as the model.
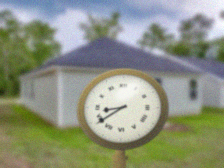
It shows h=8 m=39
